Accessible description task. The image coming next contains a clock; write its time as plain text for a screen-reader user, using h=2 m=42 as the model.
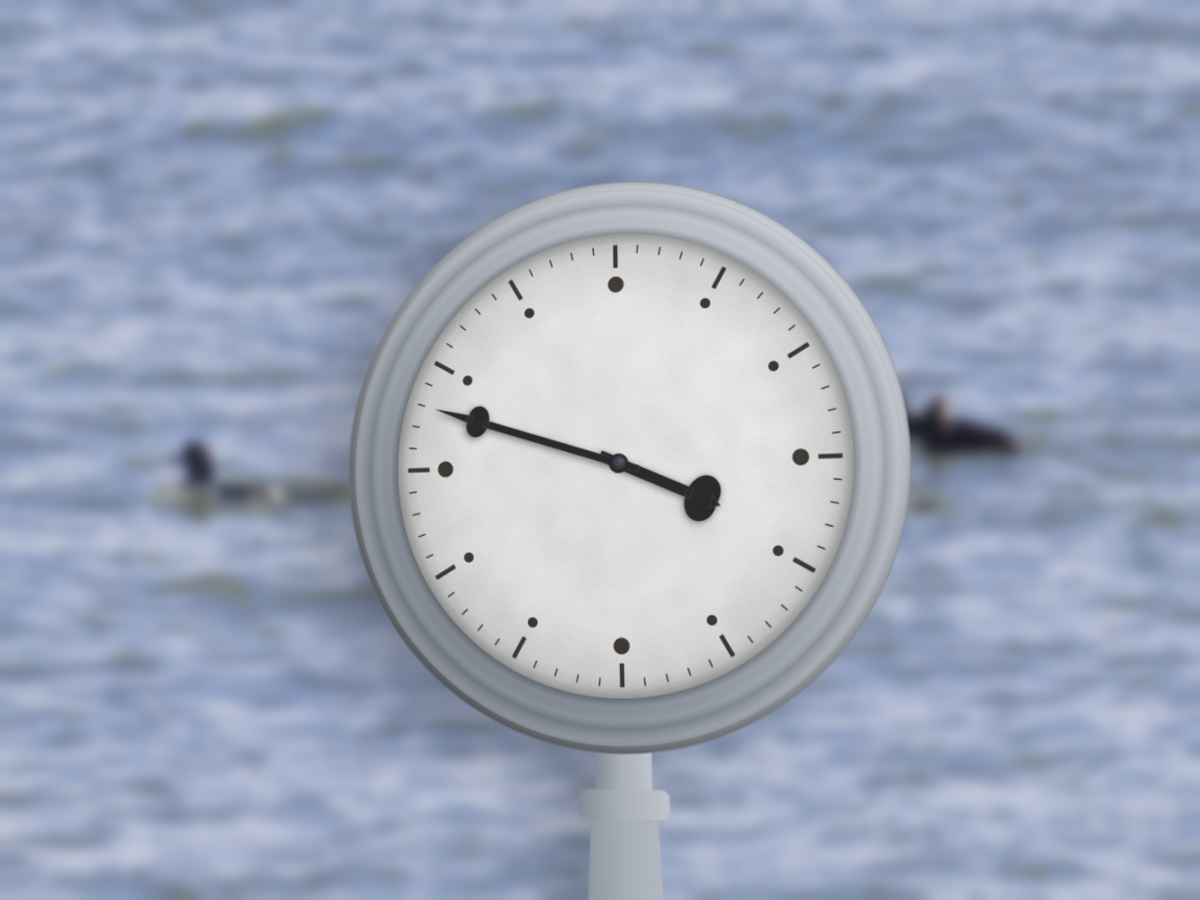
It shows h=3 m=48
